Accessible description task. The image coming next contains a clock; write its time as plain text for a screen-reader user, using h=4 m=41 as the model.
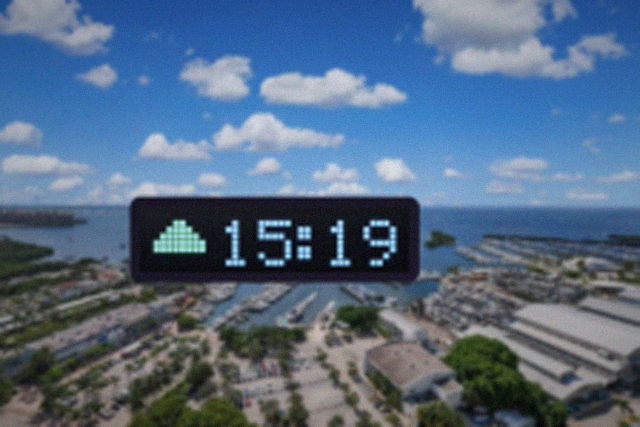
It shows h=15 m=19
